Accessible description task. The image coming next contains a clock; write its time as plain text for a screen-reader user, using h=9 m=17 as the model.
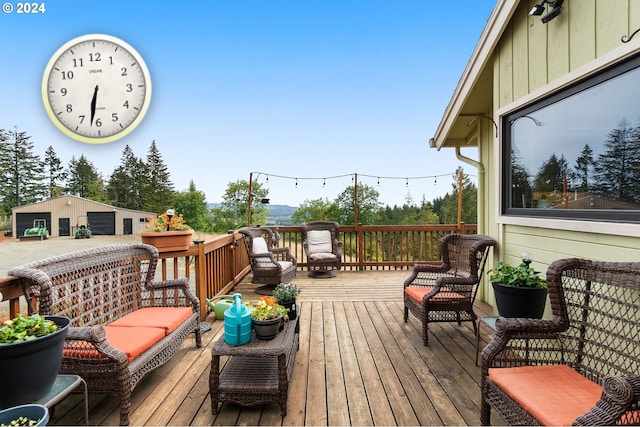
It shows h=6 m=32
